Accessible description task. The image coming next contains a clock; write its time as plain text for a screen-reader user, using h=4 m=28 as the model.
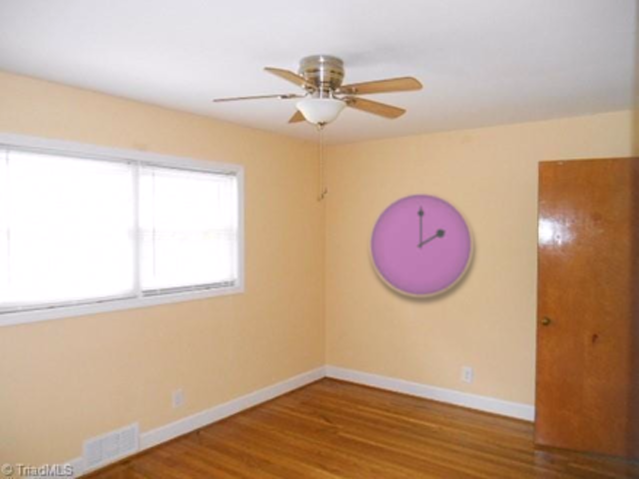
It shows h=2 m=0
